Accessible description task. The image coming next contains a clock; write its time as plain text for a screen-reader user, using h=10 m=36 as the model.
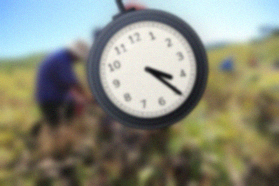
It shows h=4 m=25
